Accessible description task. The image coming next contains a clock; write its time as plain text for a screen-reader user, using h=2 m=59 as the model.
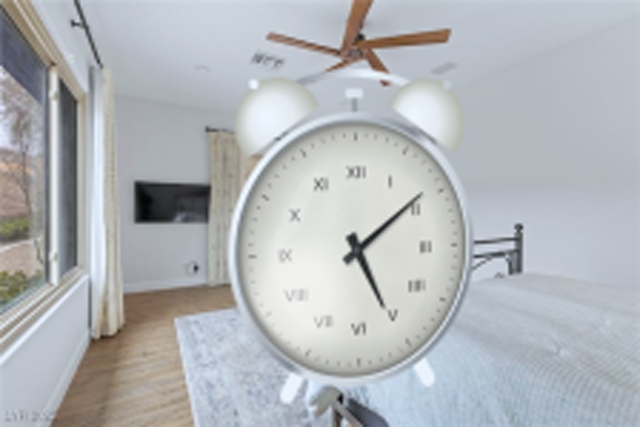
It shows h=5 m=9
